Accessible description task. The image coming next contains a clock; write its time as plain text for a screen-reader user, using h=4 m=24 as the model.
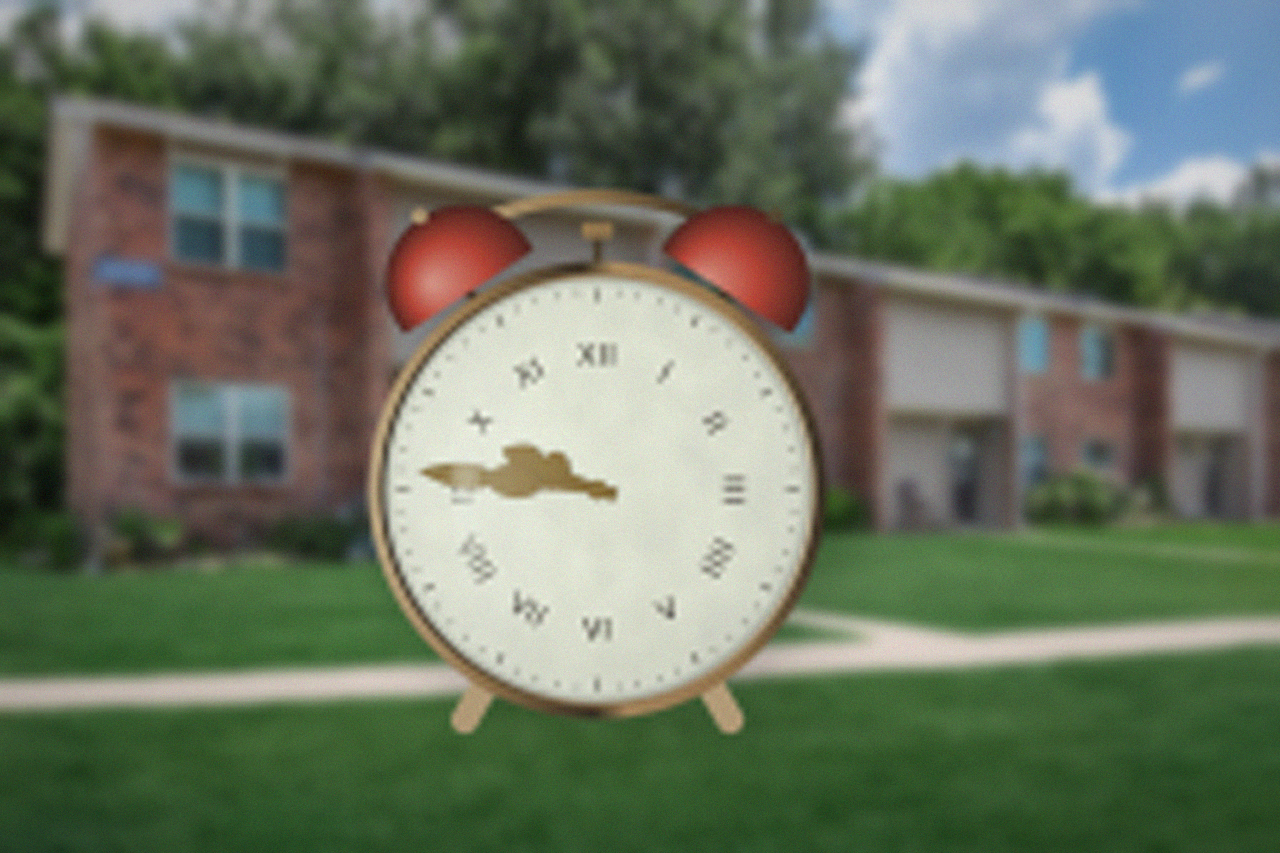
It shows h=9 m=46
